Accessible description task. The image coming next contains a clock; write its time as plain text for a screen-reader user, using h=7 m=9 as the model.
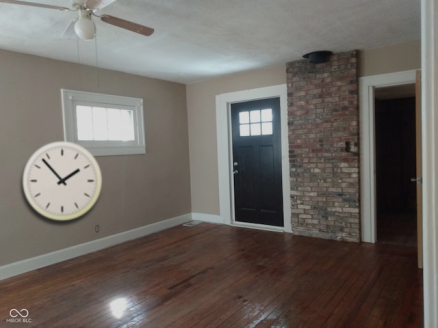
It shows h=1 m=53
